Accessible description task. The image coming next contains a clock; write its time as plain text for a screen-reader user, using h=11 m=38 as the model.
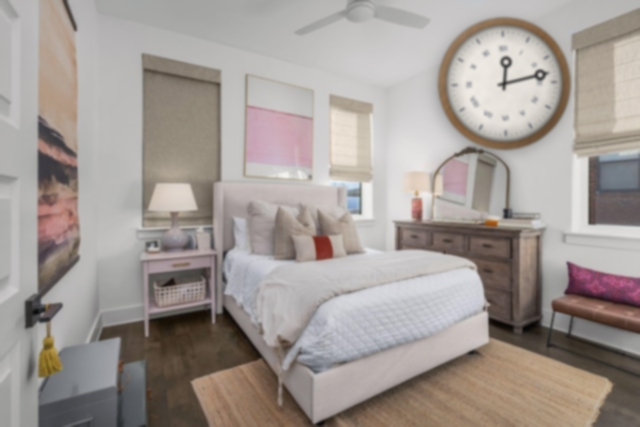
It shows h=12 m=13
